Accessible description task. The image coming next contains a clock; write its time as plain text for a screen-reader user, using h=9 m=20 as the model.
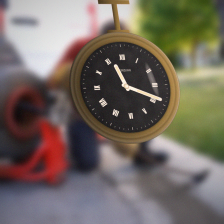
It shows h=11 m=19
